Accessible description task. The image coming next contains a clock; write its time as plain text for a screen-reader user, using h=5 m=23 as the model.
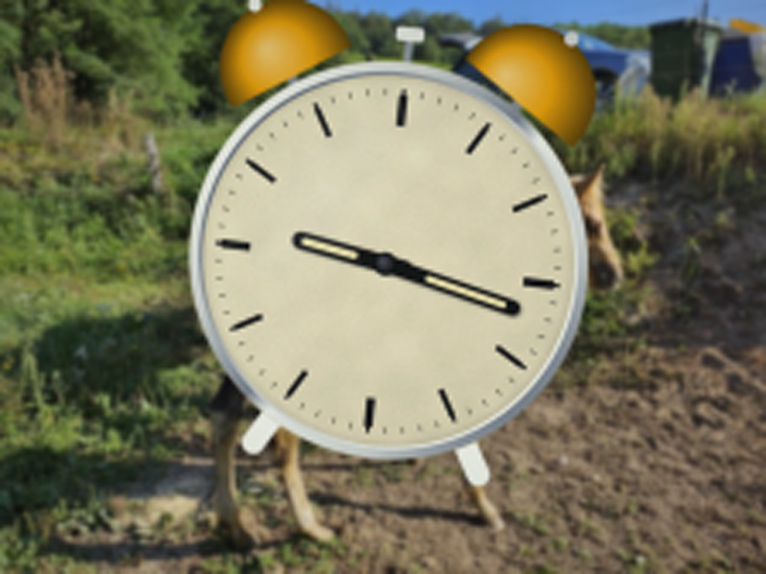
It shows h=9 m=17
